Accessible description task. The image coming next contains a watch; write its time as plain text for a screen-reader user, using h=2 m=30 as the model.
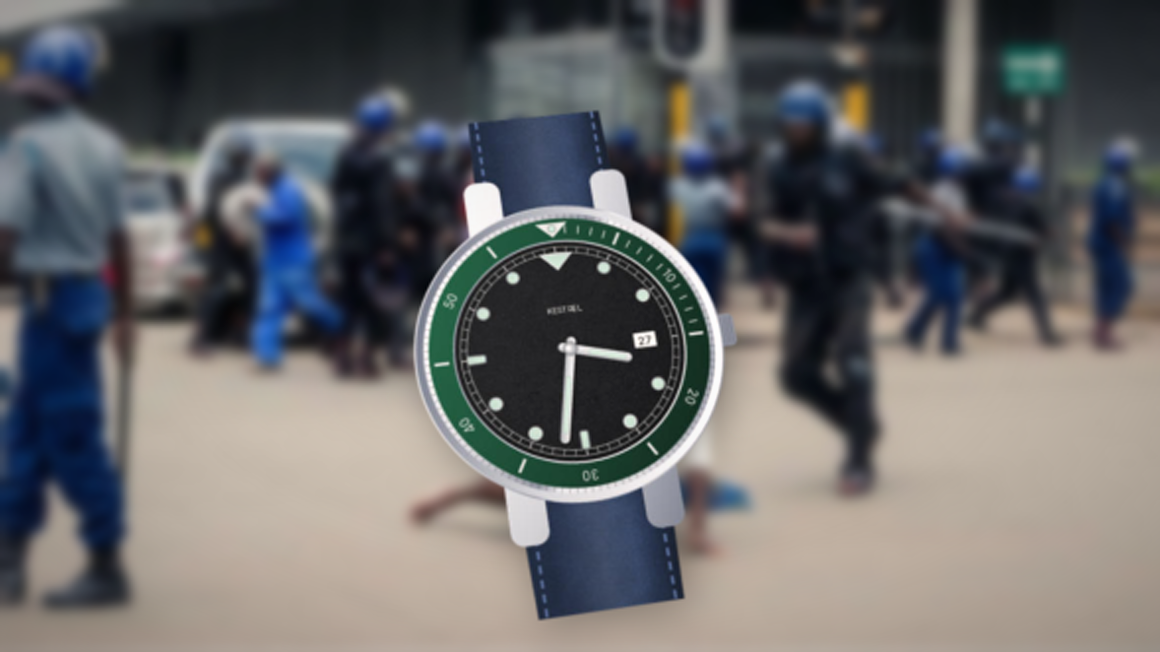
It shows h=3 m=32
